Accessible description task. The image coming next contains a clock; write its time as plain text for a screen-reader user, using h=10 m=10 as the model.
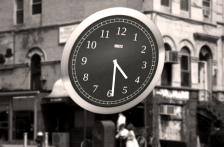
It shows h=4 m=29
